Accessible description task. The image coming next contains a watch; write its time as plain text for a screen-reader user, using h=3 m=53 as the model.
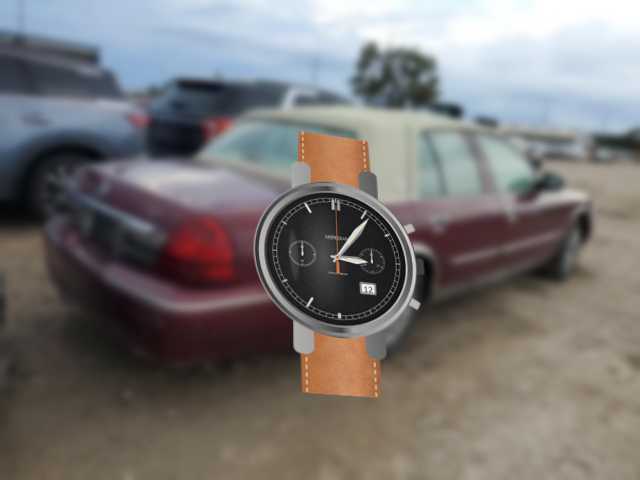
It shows h=3 m=6
